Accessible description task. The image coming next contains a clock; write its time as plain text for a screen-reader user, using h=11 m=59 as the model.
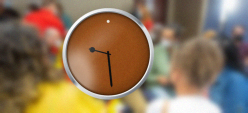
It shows h=9 m=29
